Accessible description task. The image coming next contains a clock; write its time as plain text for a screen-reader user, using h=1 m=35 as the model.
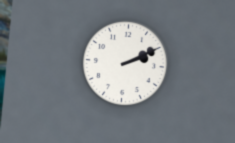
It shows h=2 m=10
